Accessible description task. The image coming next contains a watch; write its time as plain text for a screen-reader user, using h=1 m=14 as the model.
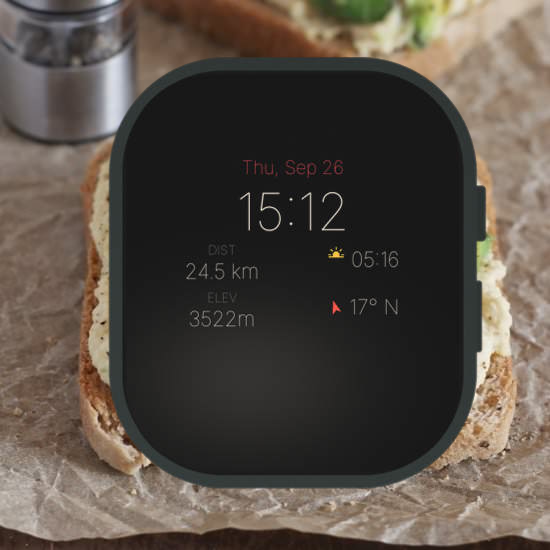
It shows h=15 m=12
